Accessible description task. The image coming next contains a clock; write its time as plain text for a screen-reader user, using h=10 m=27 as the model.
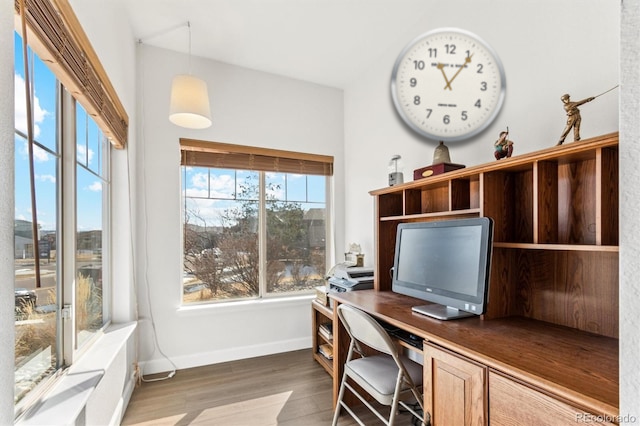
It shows h=11 m=6
